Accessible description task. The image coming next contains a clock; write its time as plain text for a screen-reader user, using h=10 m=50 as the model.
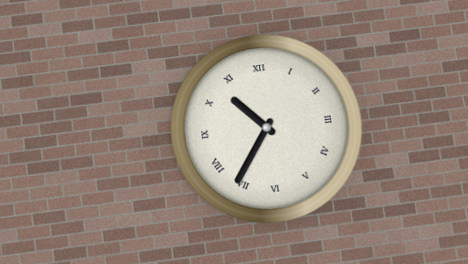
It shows h=10 m=36
